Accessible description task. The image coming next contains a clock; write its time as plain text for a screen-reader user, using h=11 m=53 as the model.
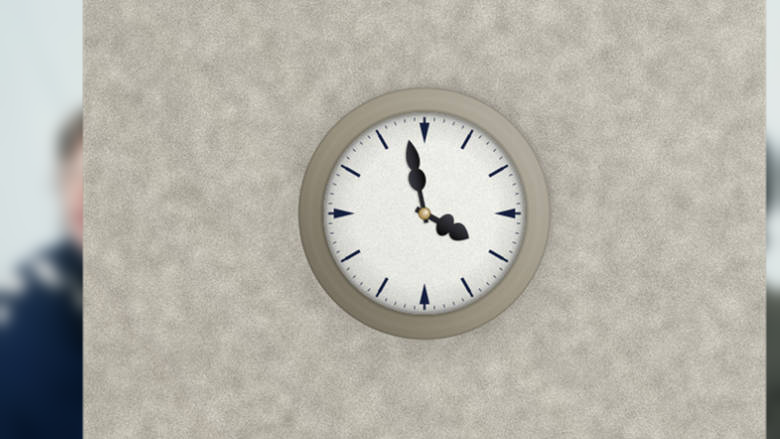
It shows h=3 m=58
